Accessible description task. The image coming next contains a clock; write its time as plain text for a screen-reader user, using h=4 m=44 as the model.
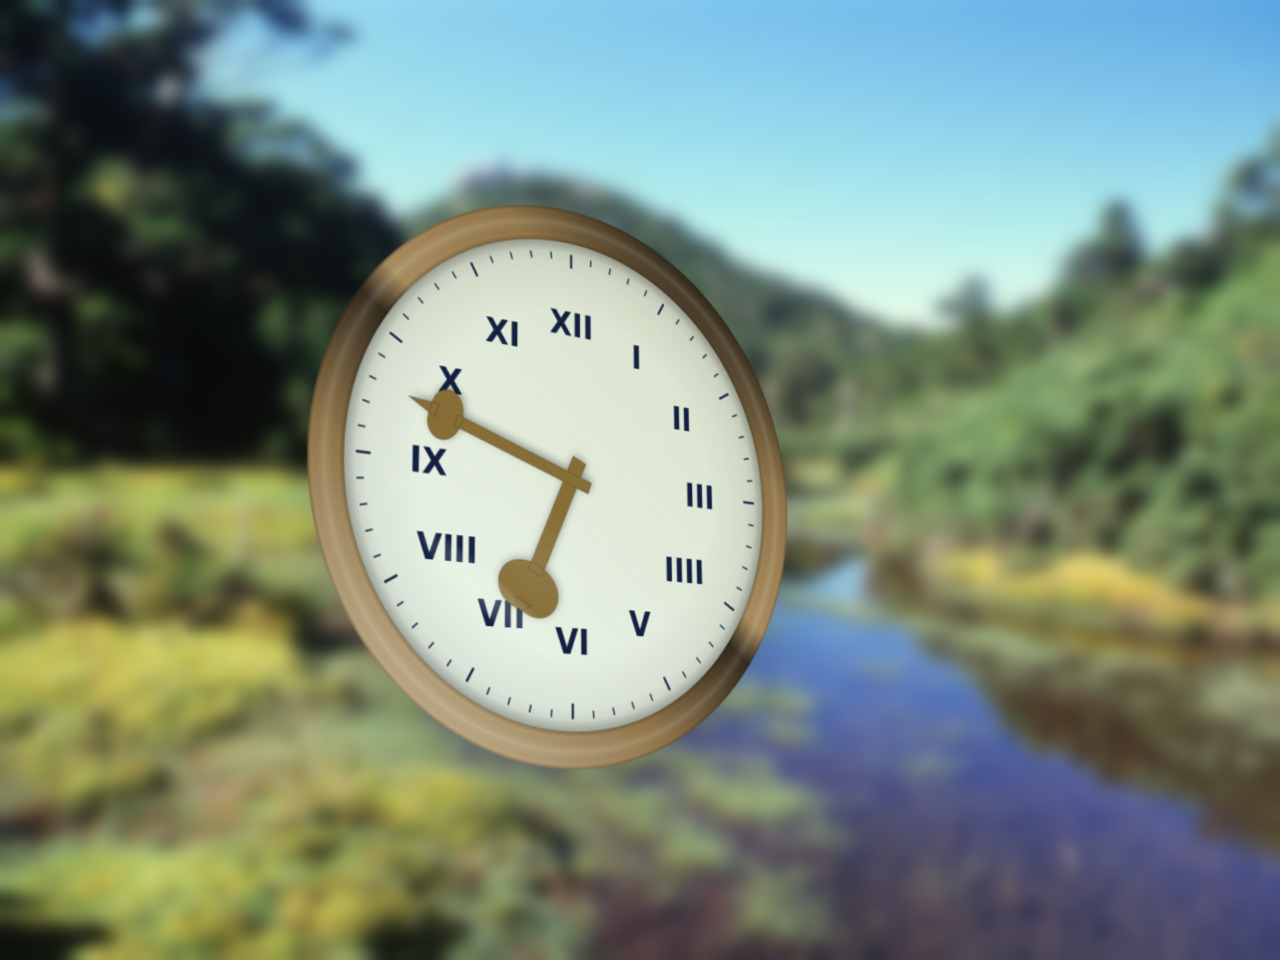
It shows h=6 m=48
